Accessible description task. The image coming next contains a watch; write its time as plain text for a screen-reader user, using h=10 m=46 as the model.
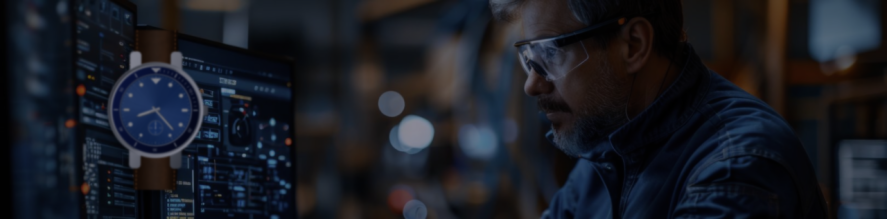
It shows h=8 m=23
